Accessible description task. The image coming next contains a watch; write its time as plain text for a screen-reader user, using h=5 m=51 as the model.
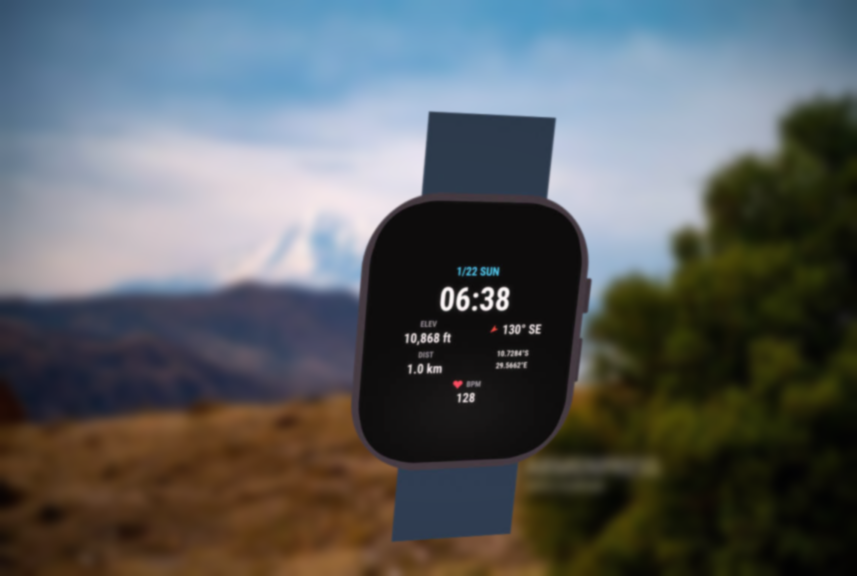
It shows h=6 m=38
